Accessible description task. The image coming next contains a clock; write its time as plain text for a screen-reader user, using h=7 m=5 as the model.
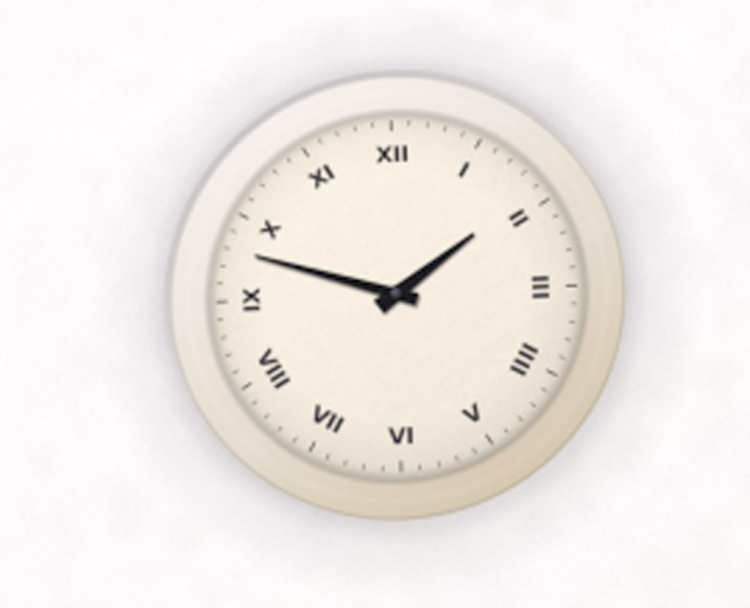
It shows h=1 m=48
